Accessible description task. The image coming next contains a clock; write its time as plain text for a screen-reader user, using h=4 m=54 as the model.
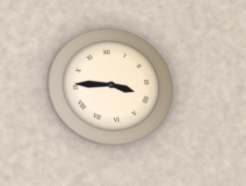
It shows h=3 m=46
